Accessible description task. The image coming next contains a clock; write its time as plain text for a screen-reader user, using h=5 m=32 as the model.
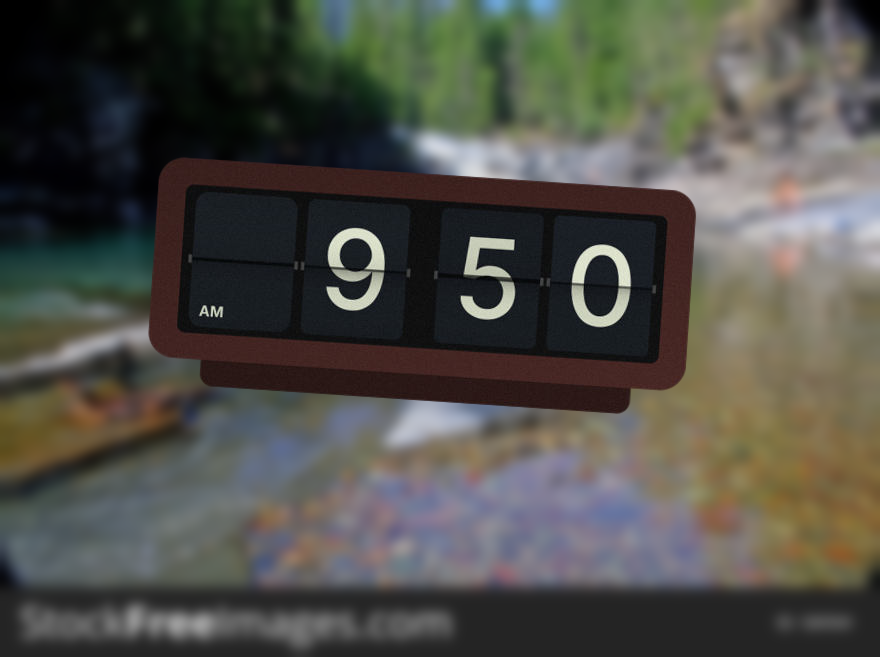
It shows h=9 m=50
